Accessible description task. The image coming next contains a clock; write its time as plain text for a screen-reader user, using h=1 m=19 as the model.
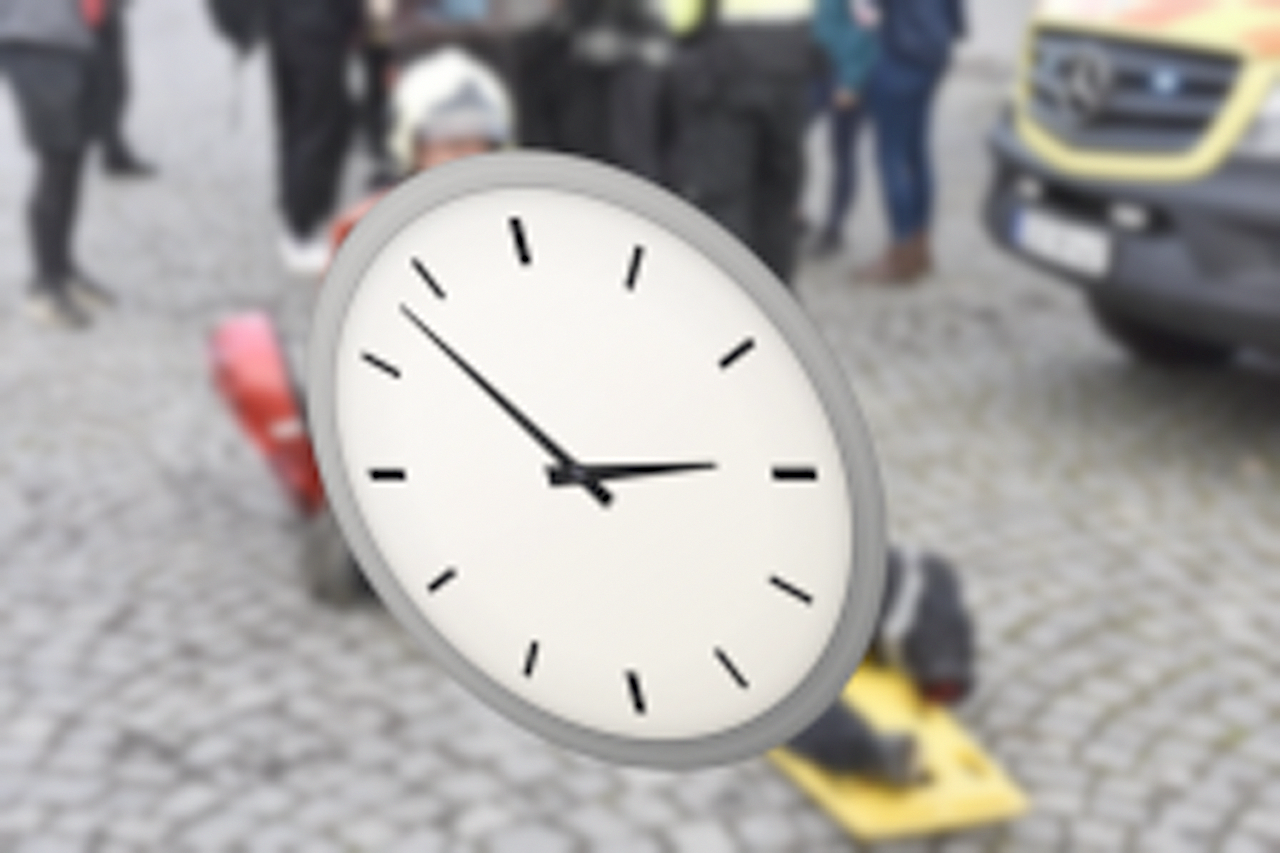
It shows h=2 m=53
